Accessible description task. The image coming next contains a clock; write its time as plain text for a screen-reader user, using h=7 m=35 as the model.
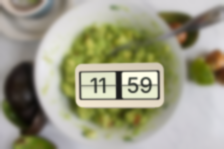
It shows h=11 m=59
